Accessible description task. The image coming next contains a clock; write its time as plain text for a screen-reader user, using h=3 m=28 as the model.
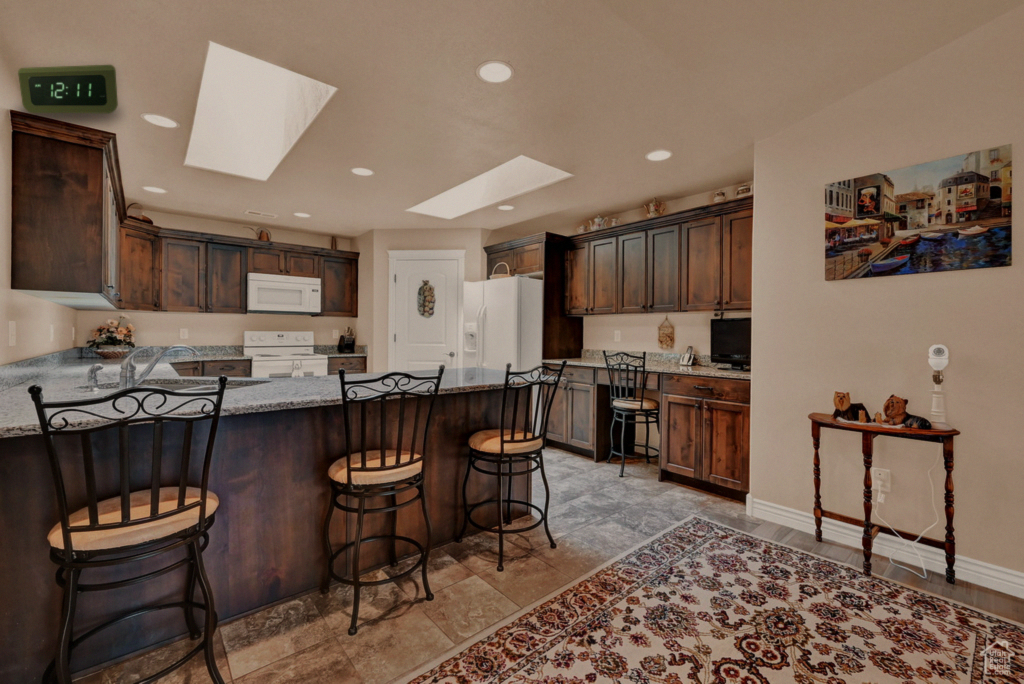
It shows h=12 m=11
